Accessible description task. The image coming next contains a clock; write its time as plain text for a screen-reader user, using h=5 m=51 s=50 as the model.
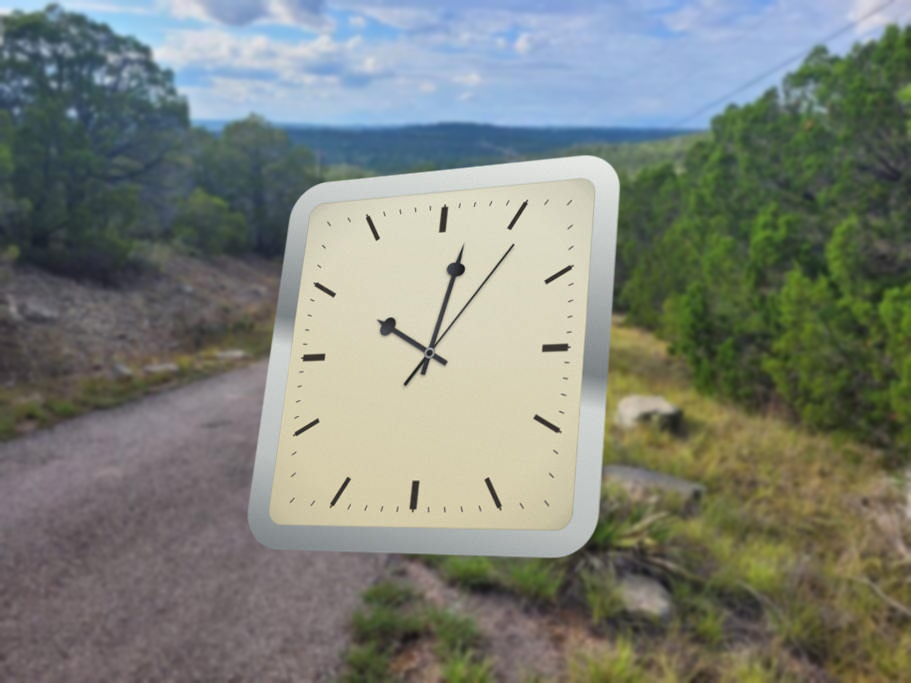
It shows h=10 m=2 s=6
